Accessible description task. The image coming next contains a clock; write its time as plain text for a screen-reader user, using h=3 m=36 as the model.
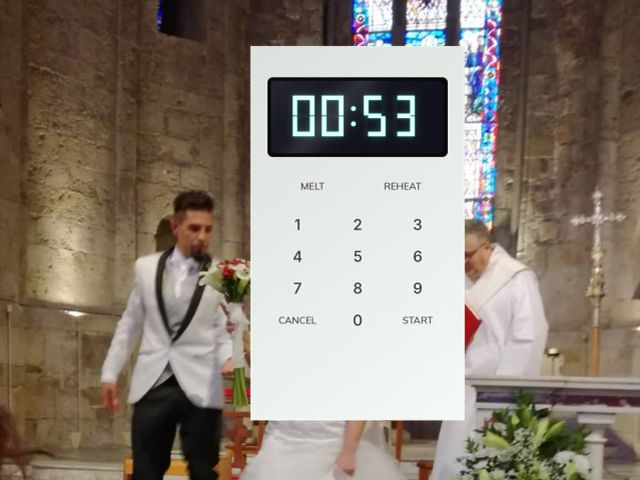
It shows h=0 m=53
